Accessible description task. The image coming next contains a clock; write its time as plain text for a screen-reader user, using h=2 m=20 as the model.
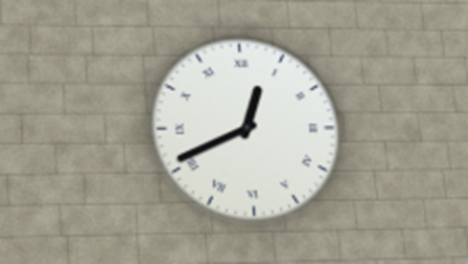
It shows h=12 m=41
